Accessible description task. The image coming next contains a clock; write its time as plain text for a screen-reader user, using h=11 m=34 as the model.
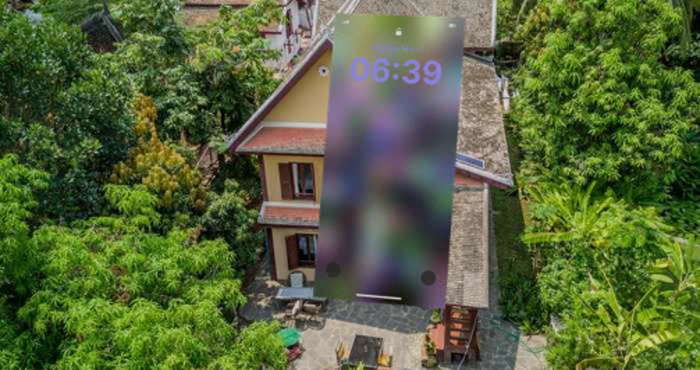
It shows h=6 m=39
